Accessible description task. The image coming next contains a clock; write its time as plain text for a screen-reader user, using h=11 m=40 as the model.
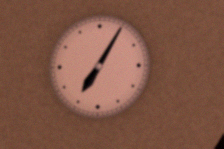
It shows h=7 m=5
